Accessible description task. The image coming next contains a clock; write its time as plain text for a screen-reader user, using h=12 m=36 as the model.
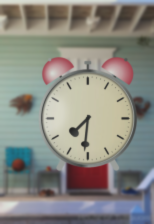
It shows h=7 m=31
